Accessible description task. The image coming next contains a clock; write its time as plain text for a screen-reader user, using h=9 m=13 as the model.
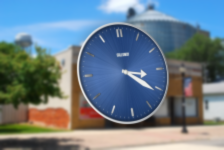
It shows h=3 m=21
